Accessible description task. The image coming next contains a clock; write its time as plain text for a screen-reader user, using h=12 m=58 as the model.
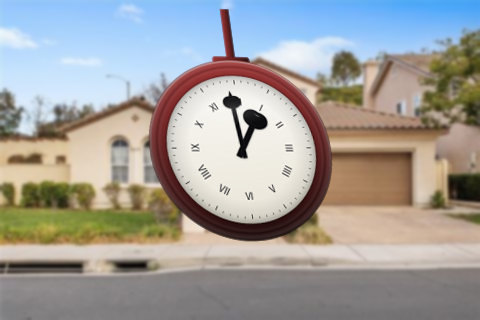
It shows h=12 m=59
